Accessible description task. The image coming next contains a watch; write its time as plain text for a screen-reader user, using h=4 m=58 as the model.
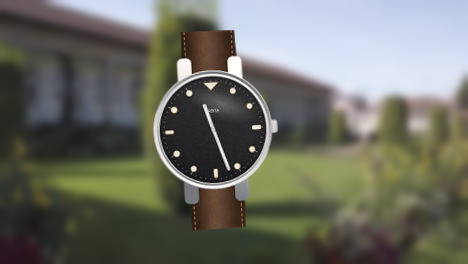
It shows h=11 m=27
